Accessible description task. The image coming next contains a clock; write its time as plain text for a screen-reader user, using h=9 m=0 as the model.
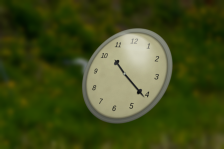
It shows h=10 m=21
